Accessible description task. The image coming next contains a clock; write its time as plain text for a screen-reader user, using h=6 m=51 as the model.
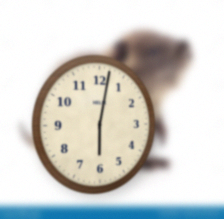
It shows h=6 m=2
